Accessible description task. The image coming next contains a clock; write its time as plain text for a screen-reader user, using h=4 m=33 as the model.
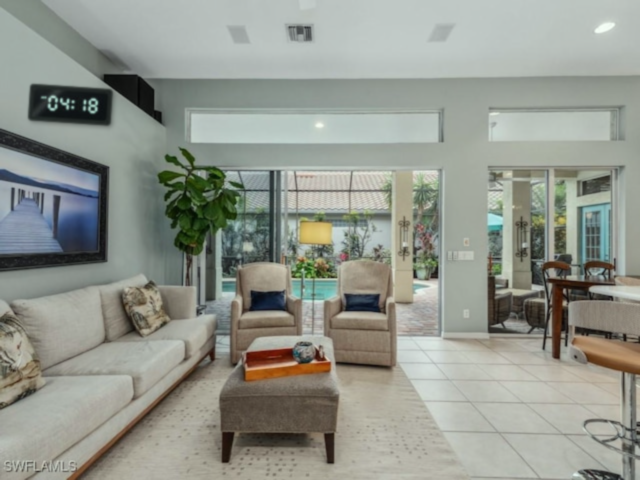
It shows h=4 m=18
